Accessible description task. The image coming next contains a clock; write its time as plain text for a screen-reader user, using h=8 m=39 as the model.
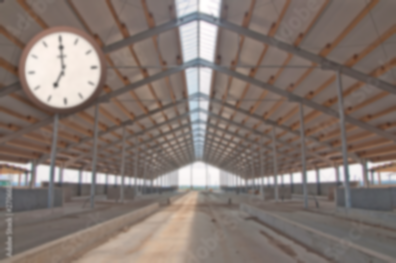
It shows h=7 m=0
